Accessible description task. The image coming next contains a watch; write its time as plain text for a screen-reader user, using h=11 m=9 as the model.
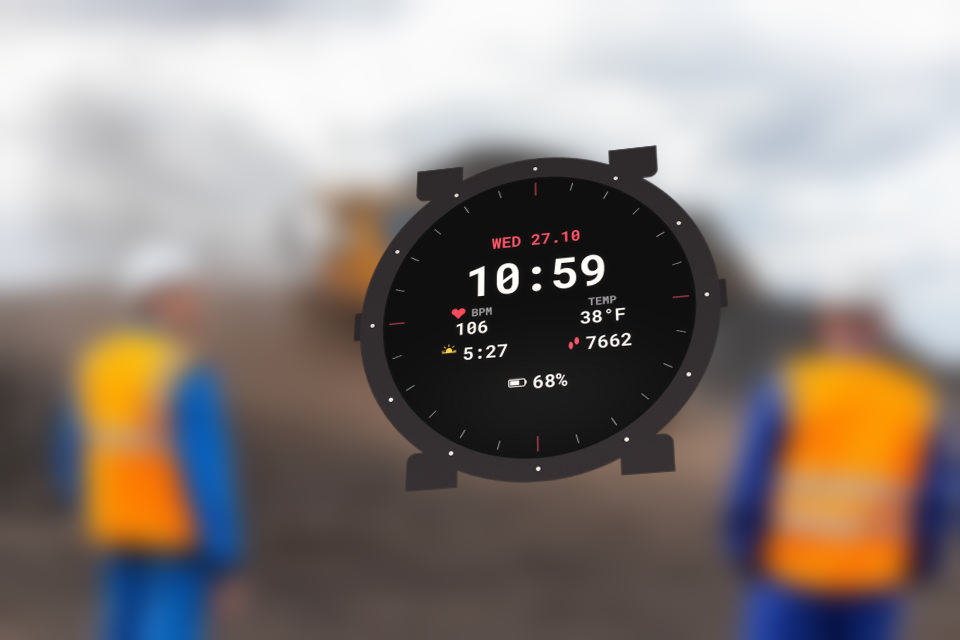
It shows h=10 m=59
